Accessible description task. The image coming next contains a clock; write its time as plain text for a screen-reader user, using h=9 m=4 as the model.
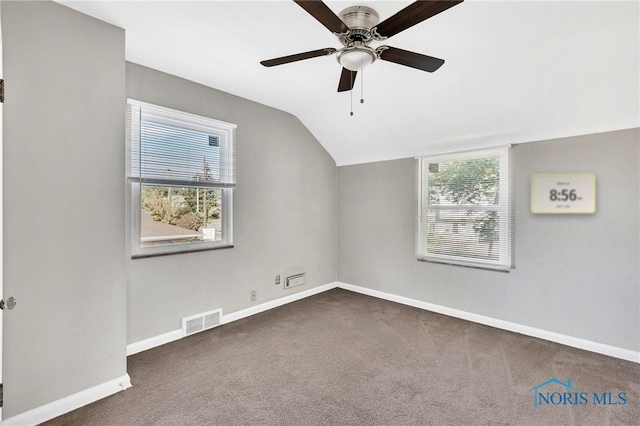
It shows h=8 m=56
